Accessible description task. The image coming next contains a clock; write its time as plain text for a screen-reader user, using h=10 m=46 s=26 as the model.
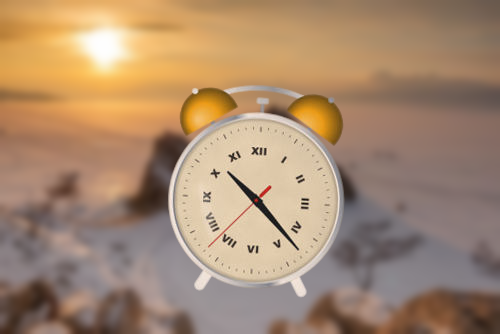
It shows h=10 m=22 s=37
